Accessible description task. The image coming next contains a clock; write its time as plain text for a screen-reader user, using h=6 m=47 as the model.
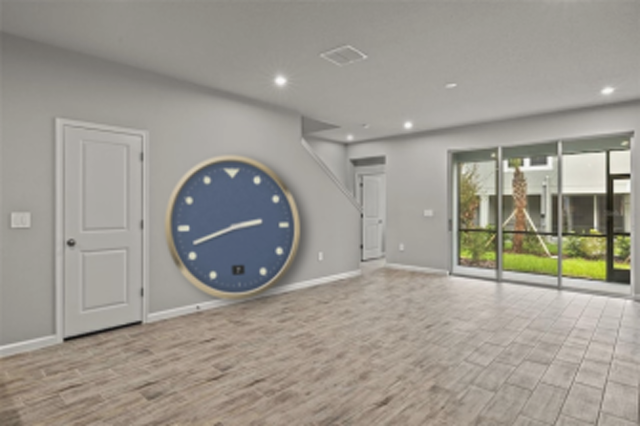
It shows h=2 m=42
